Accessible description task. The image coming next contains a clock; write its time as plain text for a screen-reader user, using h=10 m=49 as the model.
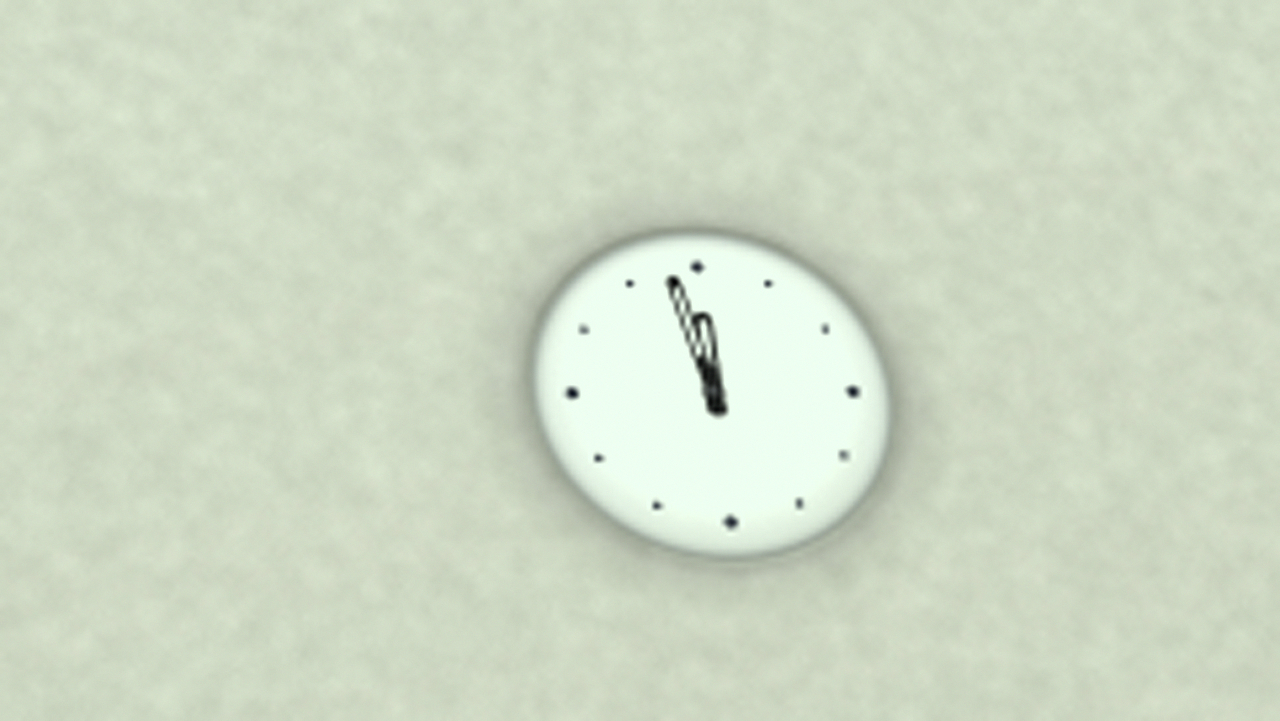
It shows h=11 m=58
